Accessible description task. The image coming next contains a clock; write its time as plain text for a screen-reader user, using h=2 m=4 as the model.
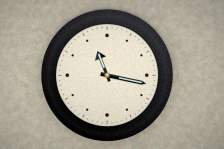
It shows h=11 m=17
